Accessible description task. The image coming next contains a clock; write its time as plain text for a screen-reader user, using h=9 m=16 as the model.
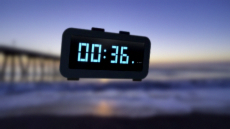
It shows h=0 m=36
